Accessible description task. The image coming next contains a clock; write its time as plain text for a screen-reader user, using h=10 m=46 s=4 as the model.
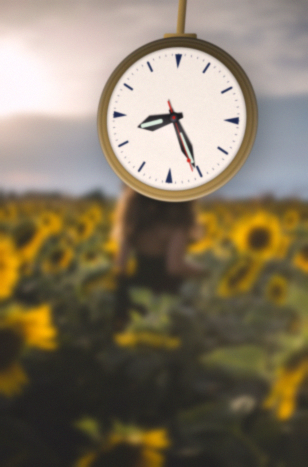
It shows h=8 m=25 s=26
